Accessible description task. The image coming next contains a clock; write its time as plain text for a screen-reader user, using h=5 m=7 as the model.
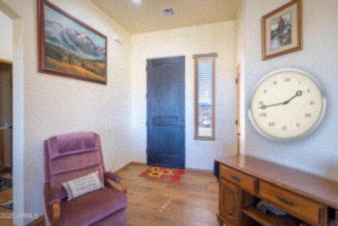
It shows h=1 m=43
